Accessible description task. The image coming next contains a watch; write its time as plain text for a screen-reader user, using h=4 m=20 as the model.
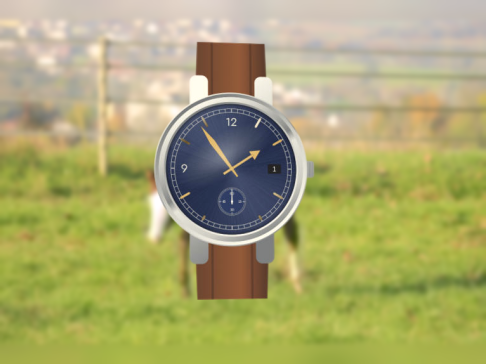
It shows h=1 m=54
